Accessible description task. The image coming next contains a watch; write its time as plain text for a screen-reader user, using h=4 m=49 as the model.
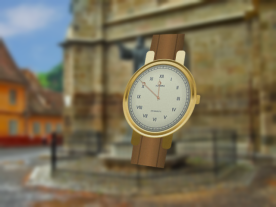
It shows h=11 m=51
